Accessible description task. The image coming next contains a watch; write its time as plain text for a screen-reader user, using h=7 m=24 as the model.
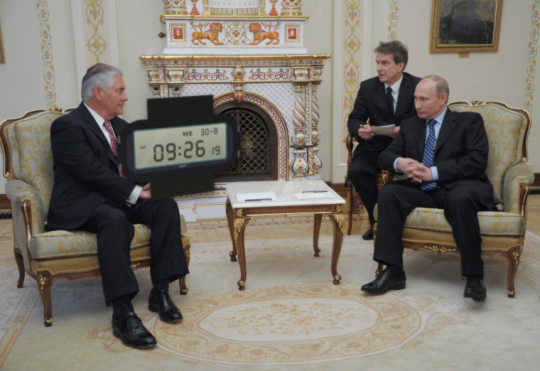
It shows h=9 m=26
